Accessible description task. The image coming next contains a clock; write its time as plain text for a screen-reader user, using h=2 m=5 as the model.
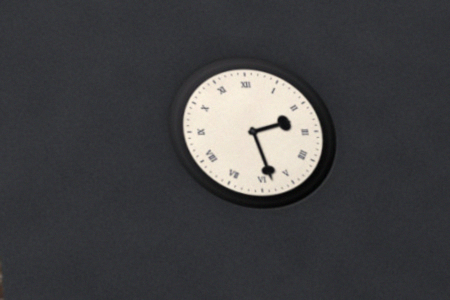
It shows h=2 m=28
